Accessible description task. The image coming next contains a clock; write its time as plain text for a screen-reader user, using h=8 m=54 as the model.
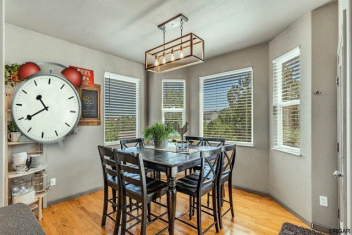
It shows h=10 m=39
